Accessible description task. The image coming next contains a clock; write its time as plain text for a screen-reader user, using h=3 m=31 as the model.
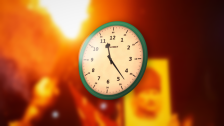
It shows h=11 m=23
